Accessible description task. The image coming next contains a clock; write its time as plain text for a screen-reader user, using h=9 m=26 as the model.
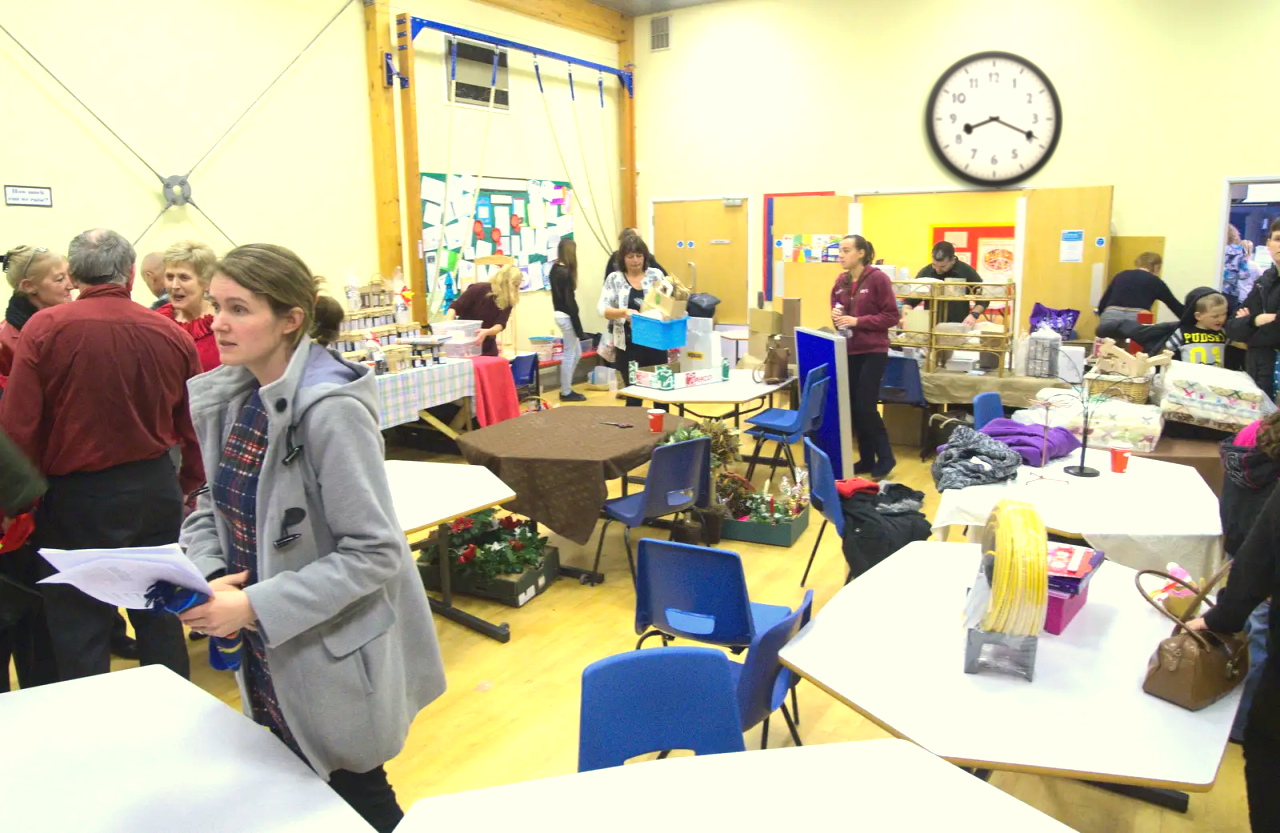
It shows h=8 m=19
